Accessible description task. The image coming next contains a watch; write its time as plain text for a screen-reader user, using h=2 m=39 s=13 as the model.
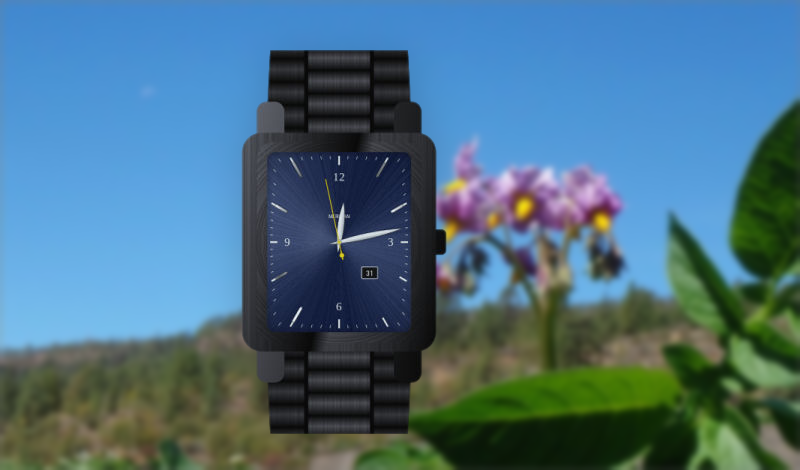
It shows h=12 m=12 s=58
